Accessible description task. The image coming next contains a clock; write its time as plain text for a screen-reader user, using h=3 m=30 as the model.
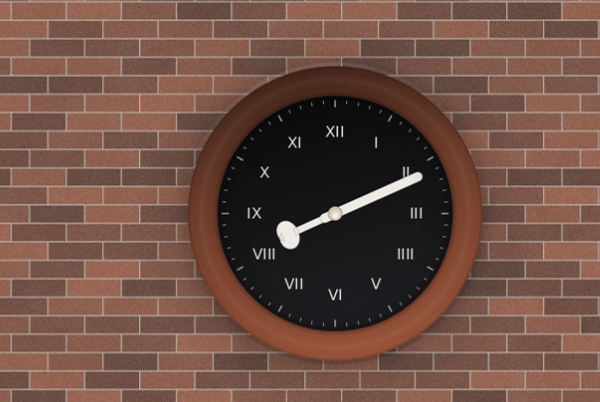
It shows h=8 m=11
